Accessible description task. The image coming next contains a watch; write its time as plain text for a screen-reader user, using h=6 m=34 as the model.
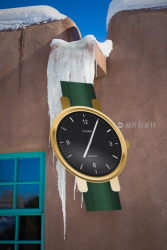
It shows h=7 m=5
